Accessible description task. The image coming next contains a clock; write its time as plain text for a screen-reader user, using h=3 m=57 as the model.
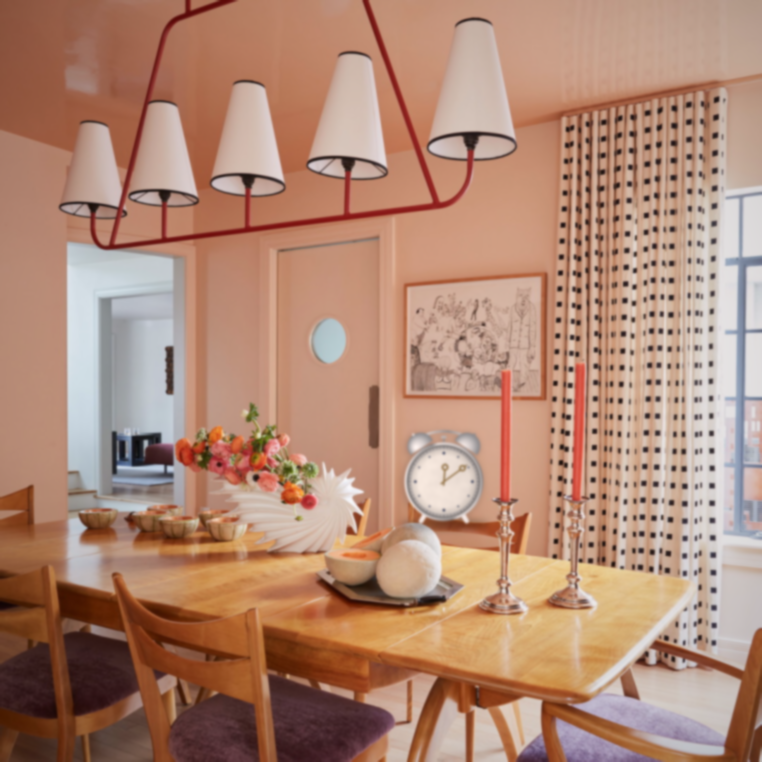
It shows h=12 m=9
